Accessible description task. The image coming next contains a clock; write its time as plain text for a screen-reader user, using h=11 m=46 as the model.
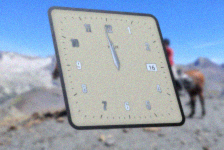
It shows h=11 m=59
